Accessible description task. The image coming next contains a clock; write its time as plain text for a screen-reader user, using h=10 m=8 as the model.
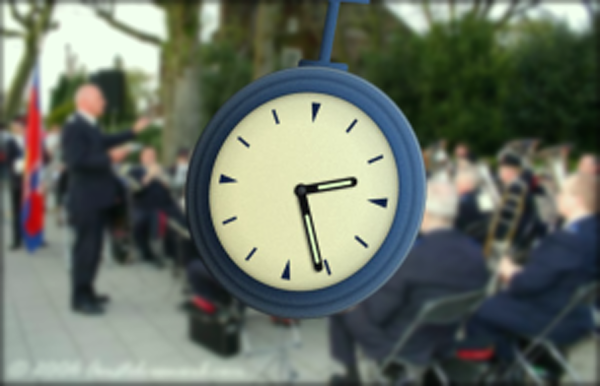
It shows h=2 m=26
